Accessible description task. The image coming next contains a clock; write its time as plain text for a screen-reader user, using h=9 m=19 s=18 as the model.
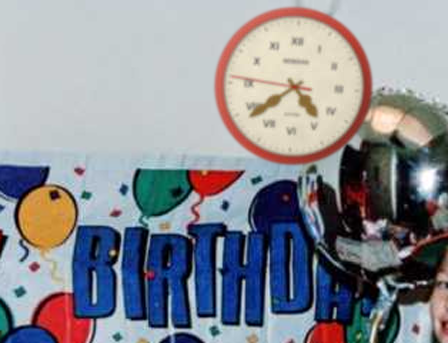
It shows h=4 m=38 s=46
